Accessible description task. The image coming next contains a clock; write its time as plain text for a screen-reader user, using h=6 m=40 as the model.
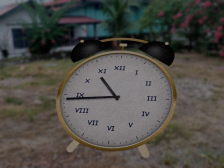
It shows h=10 m=44
